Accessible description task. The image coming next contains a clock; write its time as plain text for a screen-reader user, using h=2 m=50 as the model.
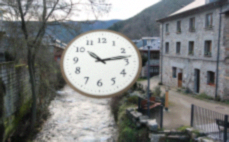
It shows h=10 m=13
